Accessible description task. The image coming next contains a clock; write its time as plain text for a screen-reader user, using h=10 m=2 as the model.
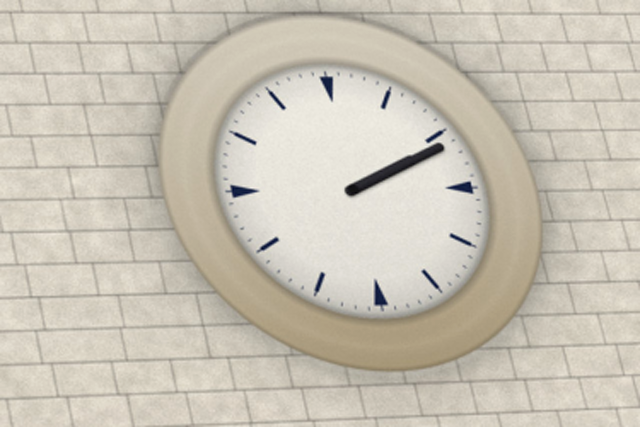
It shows h=2 m=11
